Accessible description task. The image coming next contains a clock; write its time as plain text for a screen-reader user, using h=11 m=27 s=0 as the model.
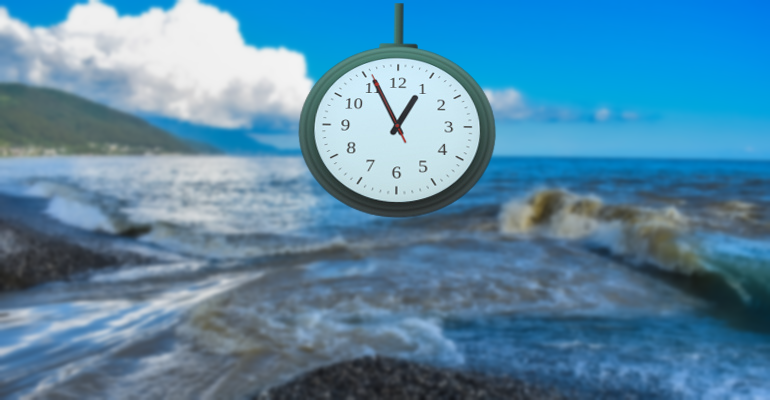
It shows h=12 m=55 s=56
